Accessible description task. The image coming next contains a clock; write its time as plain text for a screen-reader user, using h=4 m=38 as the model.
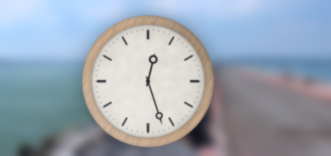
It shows h=12 m=27
